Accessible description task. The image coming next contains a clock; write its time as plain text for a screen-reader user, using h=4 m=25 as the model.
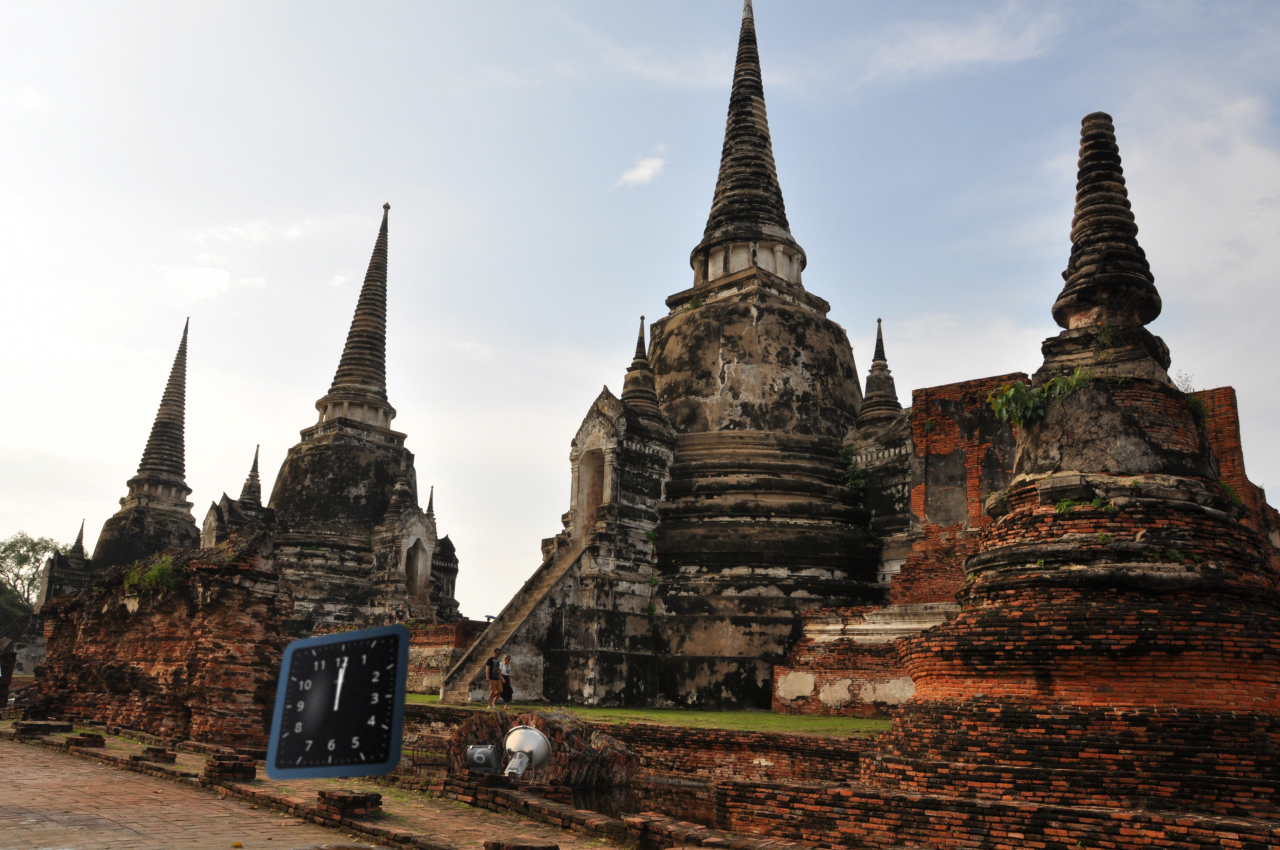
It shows h=12 m=1
